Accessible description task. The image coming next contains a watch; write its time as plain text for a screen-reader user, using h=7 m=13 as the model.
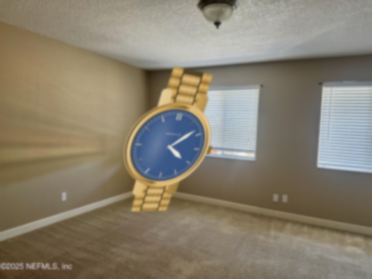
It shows h=4 m=8
